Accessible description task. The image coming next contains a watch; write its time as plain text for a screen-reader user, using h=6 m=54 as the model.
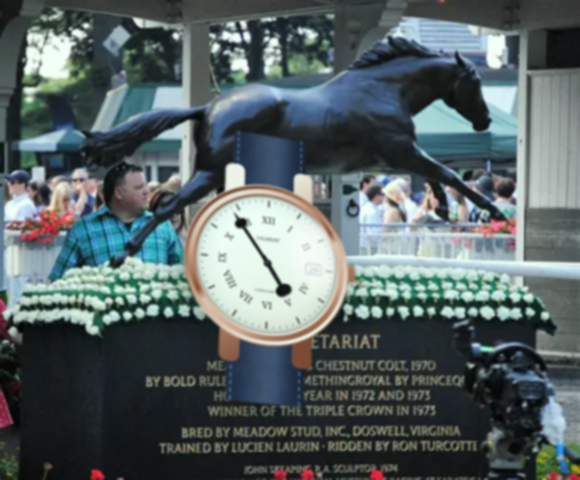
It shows h=4 m=54
